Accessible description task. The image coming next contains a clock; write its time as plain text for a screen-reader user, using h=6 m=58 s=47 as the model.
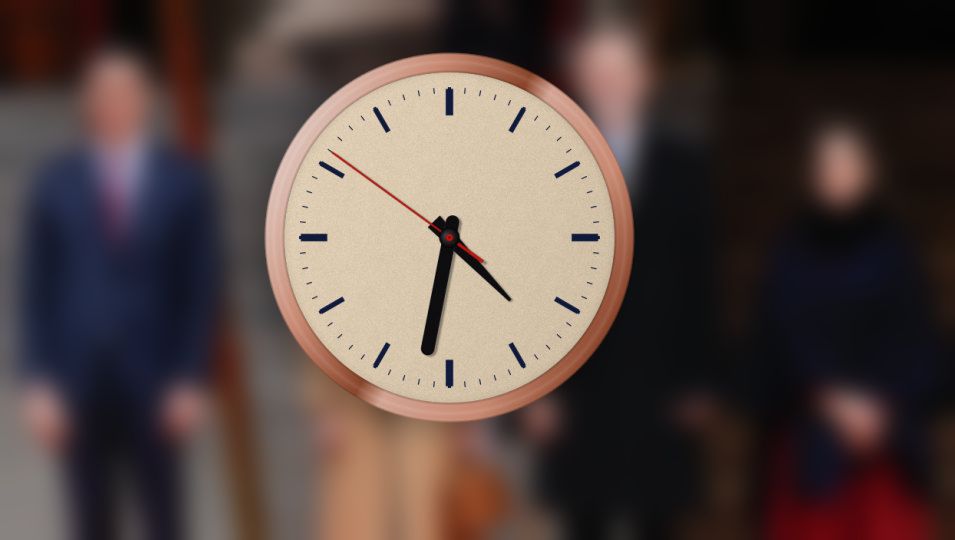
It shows h=4 m=31 s=51
